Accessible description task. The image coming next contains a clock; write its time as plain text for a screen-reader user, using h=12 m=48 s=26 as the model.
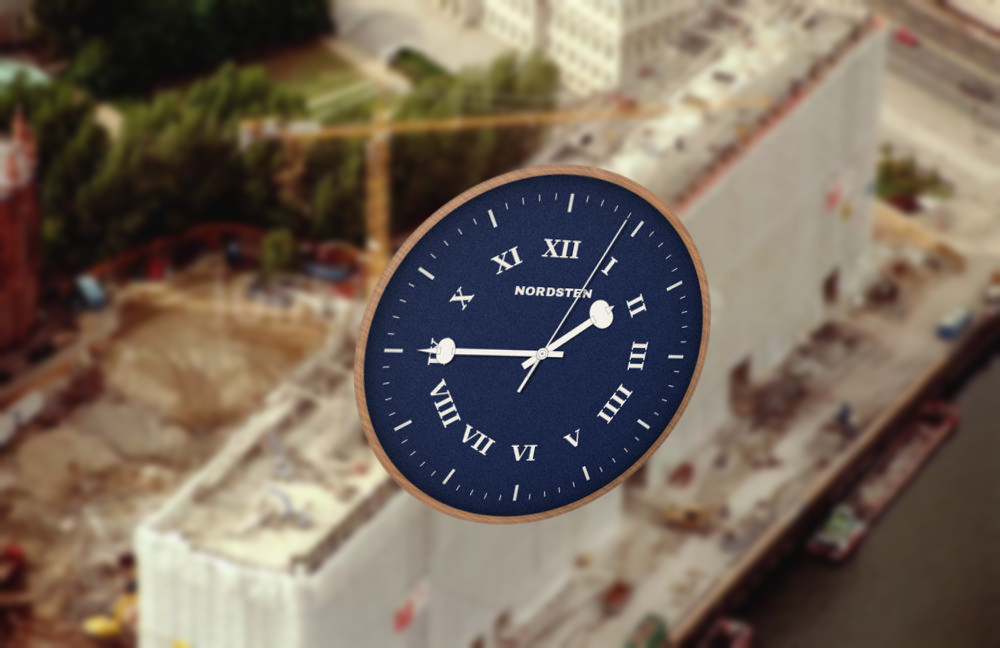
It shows h=1 m=45 s=4
